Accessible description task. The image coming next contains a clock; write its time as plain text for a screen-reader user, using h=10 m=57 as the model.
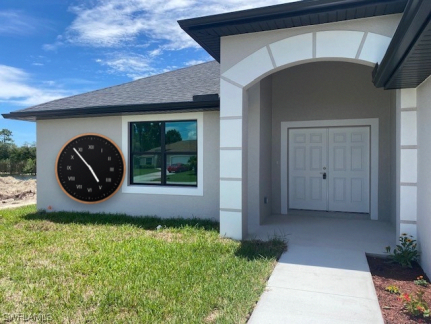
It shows h=4 m=53
